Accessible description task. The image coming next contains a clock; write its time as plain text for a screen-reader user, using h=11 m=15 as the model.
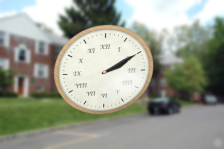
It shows h=2 m=10
